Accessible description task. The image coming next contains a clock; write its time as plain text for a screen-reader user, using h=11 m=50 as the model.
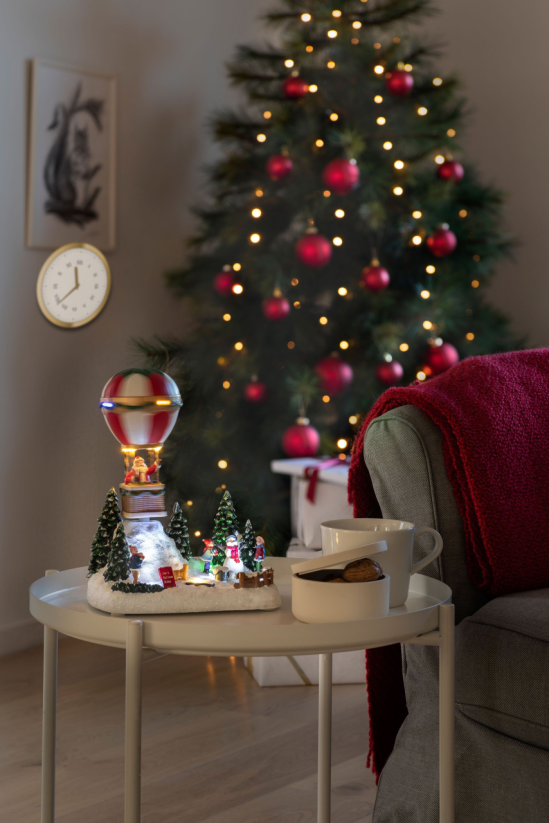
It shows h=11 m=38
